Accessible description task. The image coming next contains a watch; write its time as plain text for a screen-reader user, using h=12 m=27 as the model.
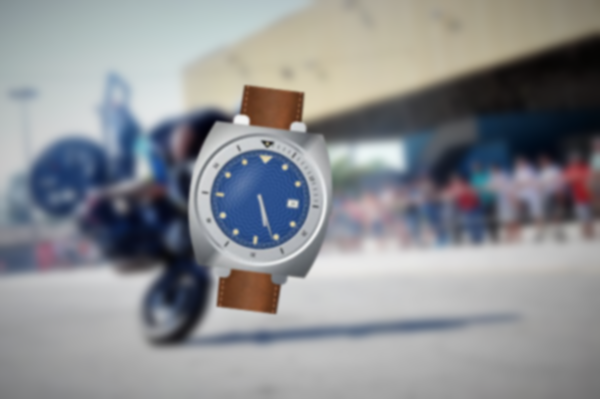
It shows h=5 m=26
